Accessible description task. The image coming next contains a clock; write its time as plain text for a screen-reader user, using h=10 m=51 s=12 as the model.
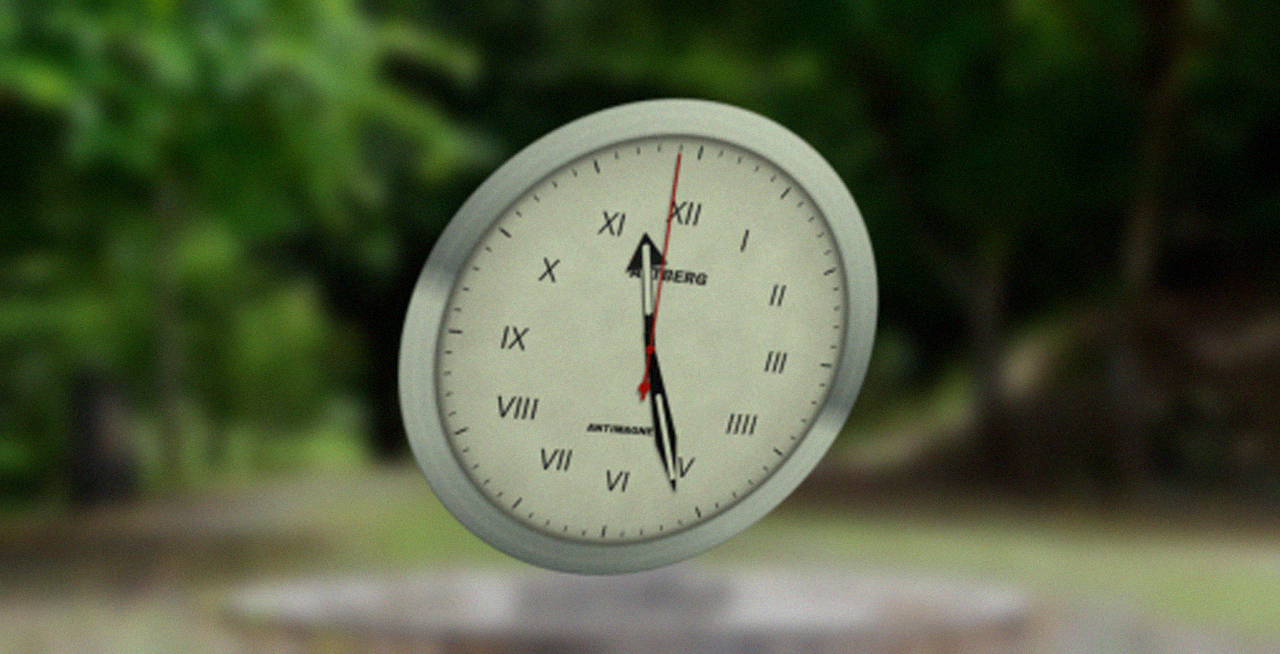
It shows h=11 m=25 s=59
